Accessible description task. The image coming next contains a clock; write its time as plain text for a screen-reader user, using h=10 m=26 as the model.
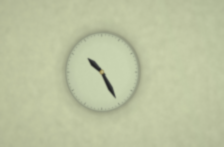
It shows h=10 m=25
